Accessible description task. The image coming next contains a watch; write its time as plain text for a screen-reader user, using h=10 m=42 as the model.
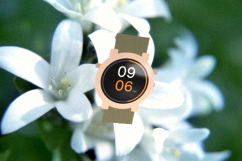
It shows h=9 m=6
